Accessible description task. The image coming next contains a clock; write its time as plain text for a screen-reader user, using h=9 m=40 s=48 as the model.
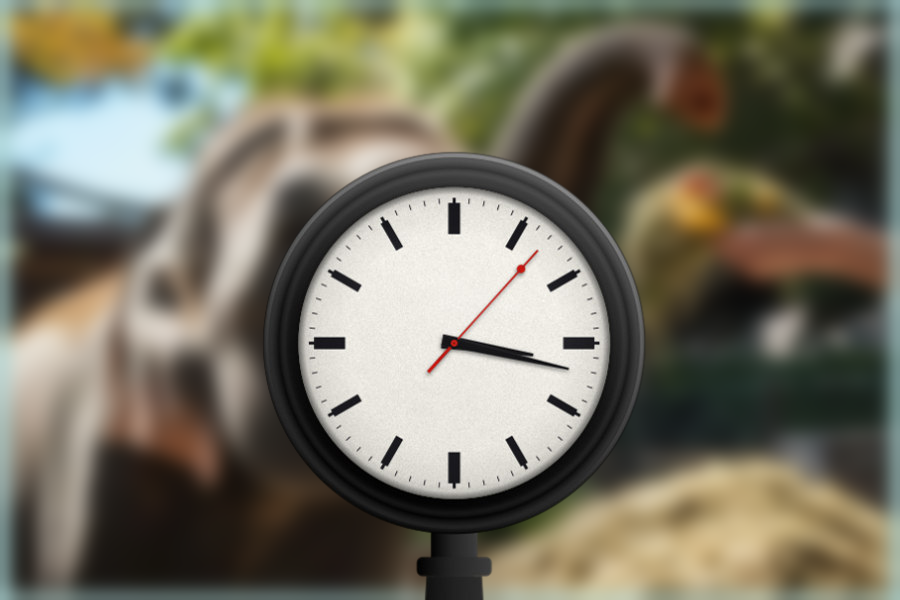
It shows h=3 m=17 s=7
